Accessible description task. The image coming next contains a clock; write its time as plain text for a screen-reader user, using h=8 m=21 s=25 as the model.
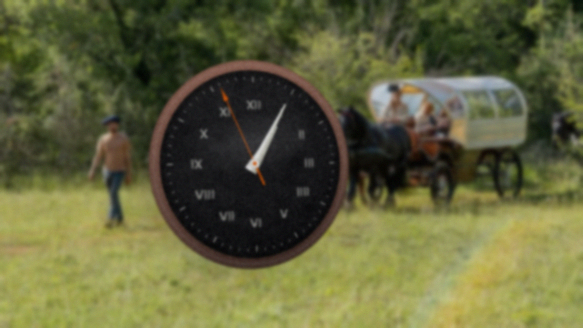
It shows h=1 m=4 s=56
